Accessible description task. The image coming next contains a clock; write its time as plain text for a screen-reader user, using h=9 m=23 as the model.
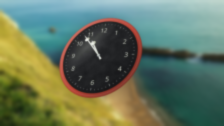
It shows h=10 m=53
